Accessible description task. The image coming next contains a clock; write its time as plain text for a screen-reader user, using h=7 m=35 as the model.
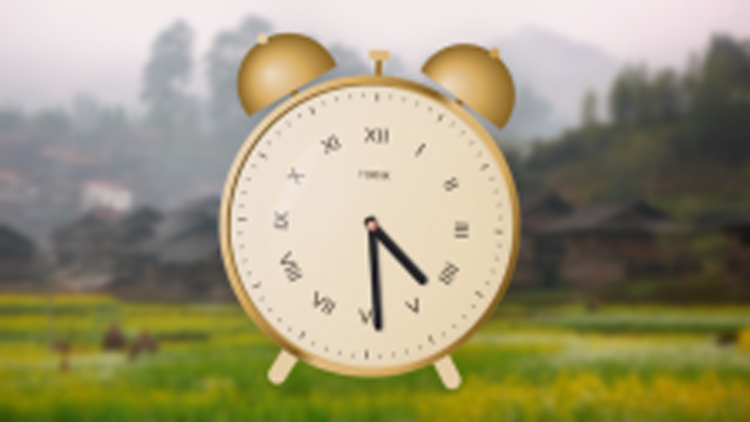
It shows h=4 m=29
